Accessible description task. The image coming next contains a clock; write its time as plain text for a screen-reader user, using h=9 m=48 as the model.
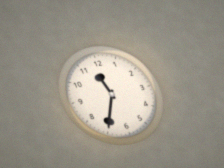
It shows h=11 m=35
